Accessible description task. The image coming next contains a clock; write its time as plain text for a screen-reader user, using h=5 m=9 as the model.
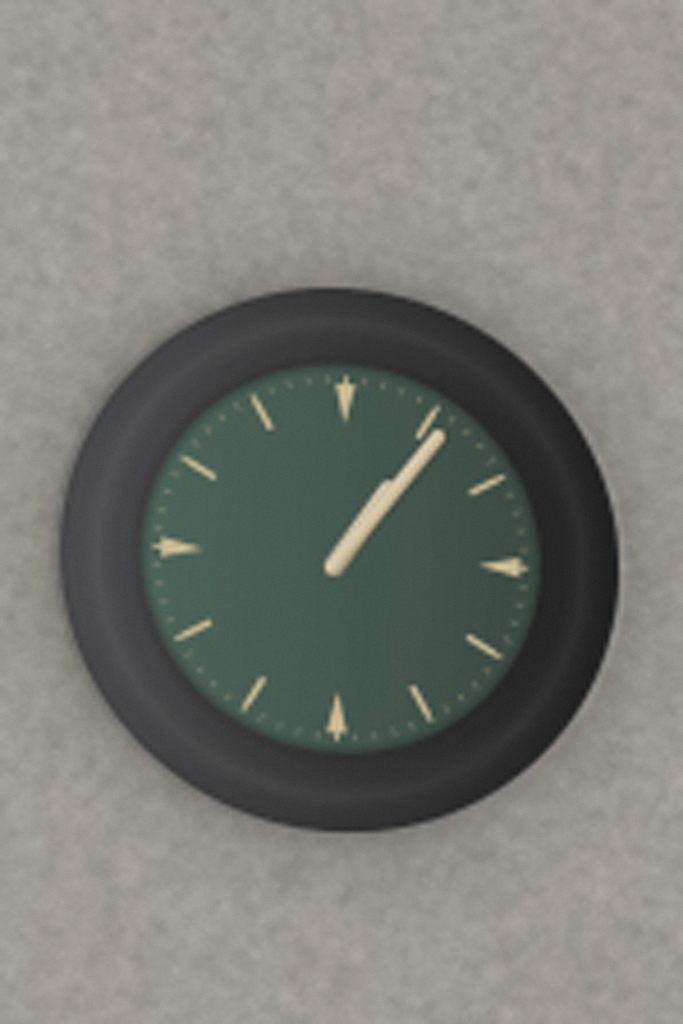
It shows h=1 m=6
